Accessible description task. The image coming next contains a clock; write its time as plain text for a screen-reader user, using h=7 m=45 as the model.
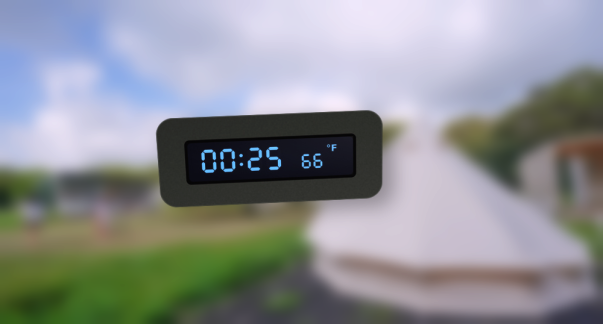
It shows h=0 m=25
